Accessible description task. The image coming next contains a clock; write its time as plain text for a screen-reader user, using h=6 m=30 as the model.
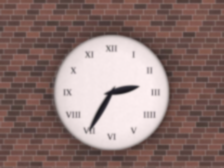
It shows h=2 m=35
